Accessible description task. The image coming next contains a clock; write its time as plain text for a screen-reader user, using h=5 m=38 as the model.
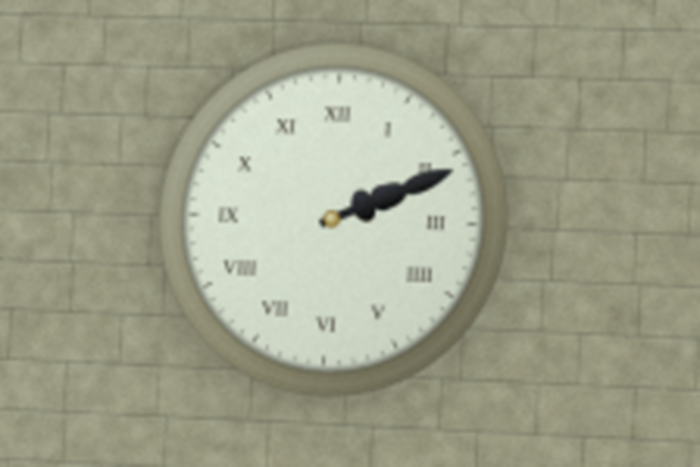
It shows h=2 m=11
